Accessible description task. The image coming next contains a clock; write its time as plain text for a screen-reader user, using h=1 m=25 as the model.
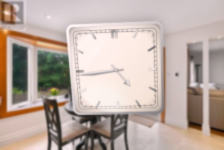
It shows h=4 m=44
